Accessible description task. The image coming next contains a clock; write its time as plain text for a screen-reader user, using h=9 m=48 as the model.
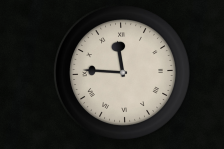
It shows h=11 m=46
